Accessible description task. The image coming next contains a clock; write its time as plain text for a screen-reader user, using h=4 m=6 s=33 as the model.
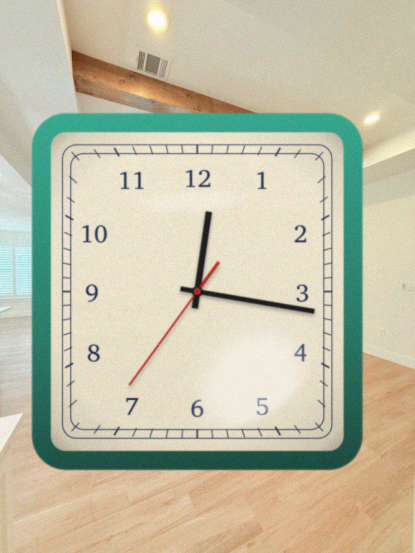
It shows h=12 m=16 s=36
